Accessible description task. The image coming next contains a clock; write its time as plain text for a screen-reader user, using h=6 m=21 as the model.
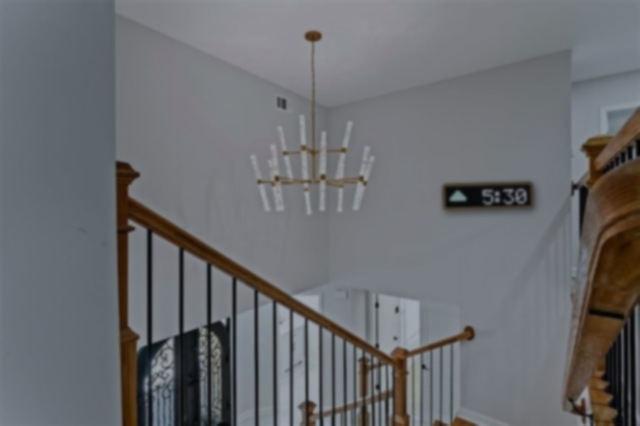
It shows h=5 m=30
